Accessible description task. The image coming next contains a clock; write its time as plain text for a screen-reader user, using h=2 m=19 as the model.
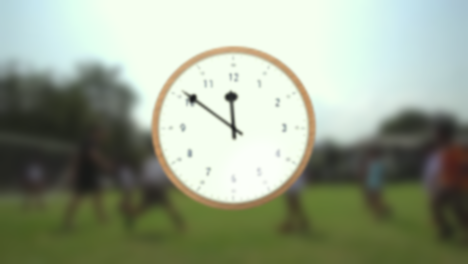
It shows h=11 m=51
